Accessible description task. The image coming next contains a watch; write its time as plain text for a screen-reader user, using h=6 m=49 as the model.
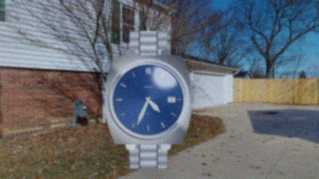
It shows h=4 m=34
